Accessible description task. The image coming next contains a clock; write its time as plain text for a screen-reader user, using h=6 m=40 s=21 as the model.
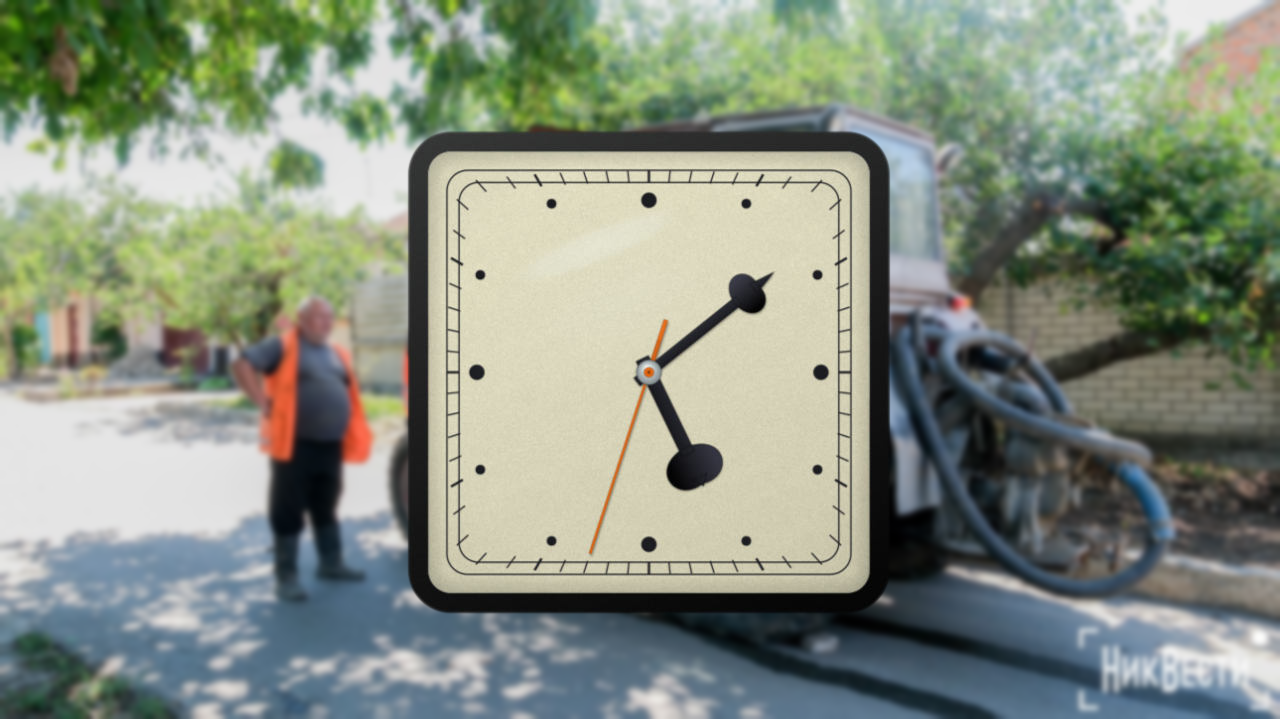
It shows h=5 m=8 s=33
